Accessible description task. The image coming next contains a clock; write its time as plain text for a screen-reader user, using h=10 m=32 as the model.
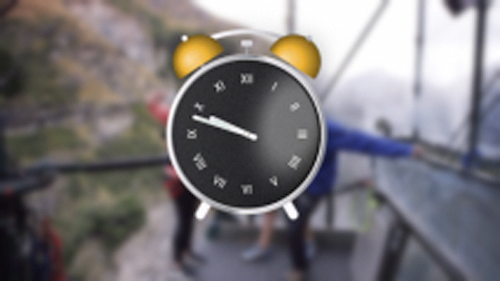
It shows h=9 m=48
